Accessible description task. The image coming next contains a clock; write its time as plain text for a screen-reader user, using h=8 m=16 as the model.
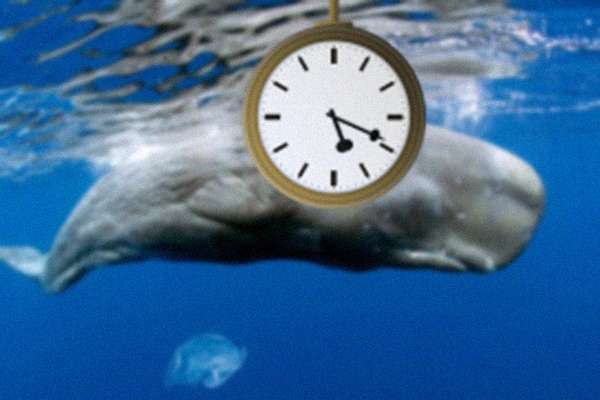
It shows h=5 m=19
